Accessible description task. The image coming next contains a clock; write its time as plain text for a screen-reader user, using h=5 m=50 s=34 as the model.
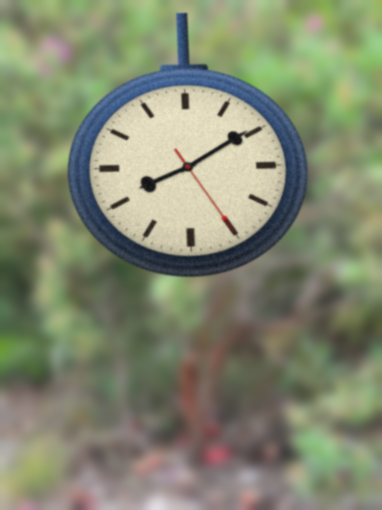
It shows h=8 m=9 s=25
